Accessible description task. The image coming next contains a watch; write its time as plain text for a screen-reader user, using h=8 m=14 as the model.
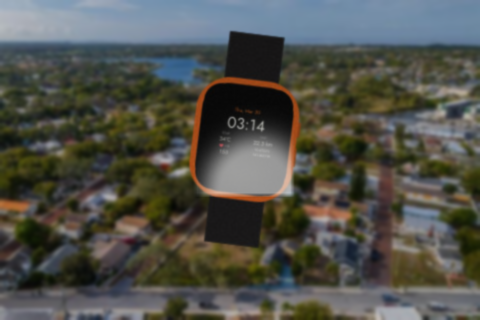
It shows h=3 m=14
